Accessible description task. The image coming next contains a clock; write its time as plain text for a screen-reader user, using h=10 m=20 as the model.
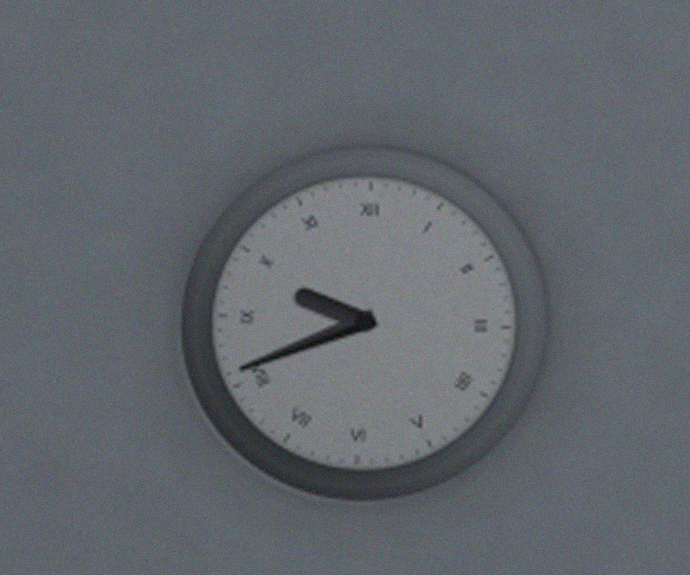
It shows h=9 m=41
